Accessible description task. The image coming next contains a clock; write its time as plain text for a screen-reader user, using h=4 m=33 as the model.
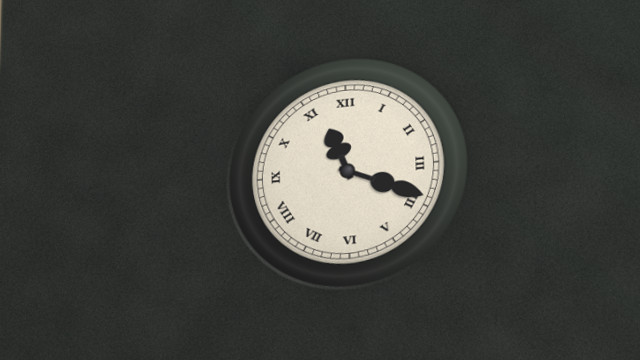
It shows h=11 m=19
